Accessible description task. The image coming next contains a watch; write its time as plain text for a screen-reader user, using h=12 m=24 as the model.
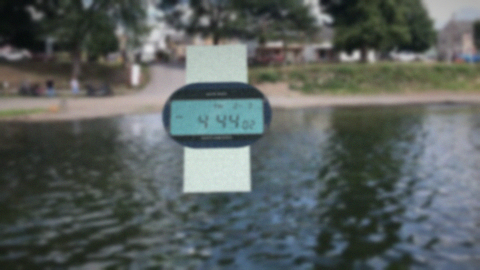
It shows h=4 m=44
